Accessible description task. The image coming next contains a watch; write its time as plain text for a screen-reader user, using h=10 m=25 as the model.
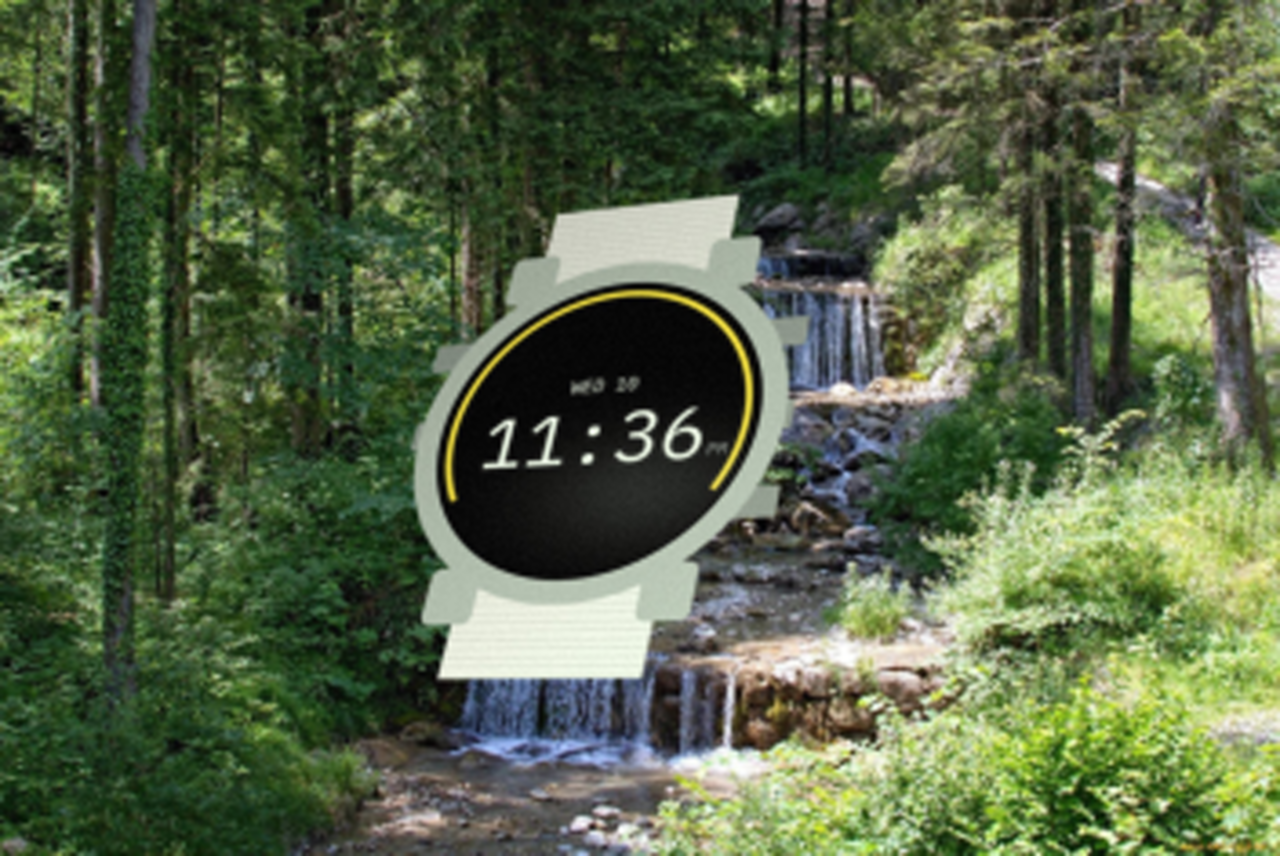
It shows h=11 m=36
